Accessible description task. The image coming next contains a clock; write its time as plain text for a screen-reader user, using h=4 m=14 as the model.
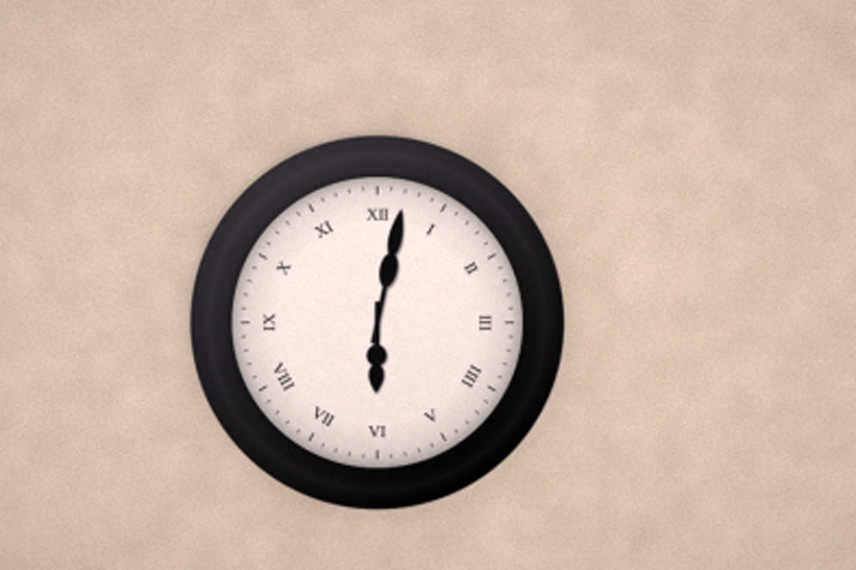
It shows h=6 m=2
